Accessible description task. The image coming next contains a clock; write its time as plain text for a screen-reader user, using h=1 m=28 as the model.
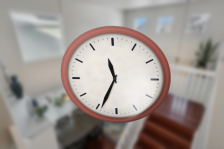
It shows h=11 m=34
